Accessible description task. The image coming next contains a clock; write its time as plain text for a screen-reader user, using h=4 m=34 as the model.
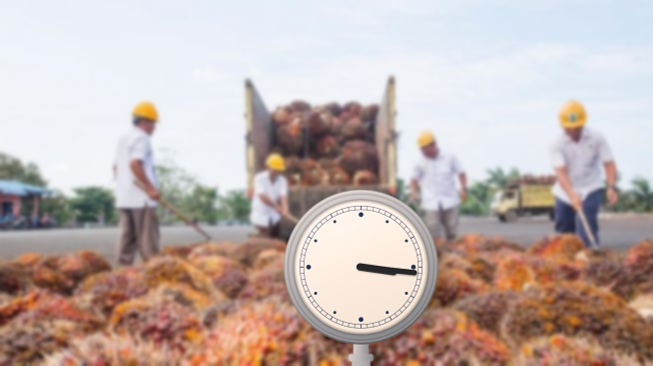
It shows h=3 m=16
